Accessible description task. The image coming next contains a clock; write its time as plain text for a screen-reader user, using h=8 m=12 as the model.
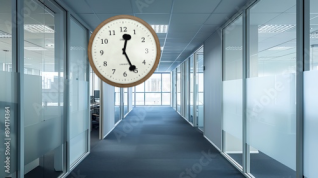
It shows h=12 m=26
